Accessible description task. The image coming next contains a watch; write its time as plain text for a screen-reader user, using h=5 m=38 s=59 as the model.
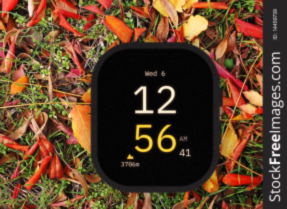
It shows h=12 m=56 s=41
